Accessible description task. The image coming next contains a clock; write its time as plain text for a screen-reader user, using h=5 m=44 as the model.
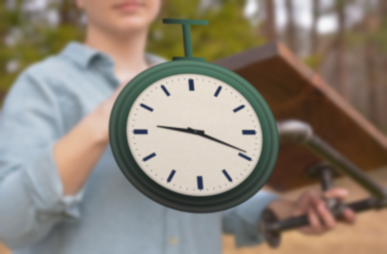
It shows h=9 m=19
